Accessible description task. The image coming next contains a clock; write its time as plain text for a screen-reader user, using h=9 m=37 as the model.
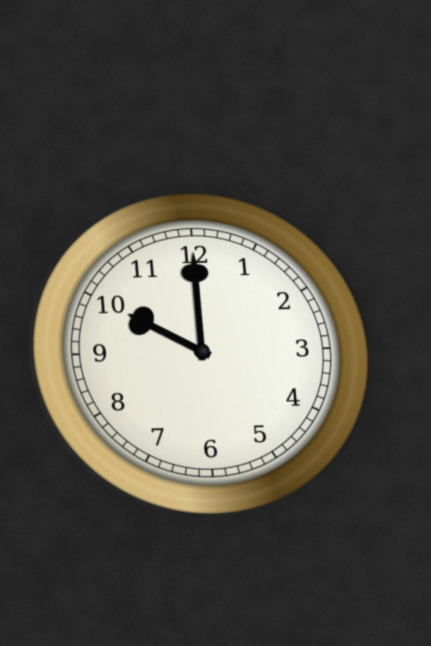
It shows h=10 m=0
